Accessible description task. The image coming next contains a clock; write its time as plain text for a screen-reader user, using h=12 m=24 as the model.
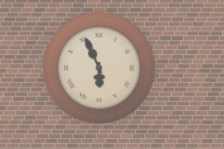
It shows h=5 m=56
